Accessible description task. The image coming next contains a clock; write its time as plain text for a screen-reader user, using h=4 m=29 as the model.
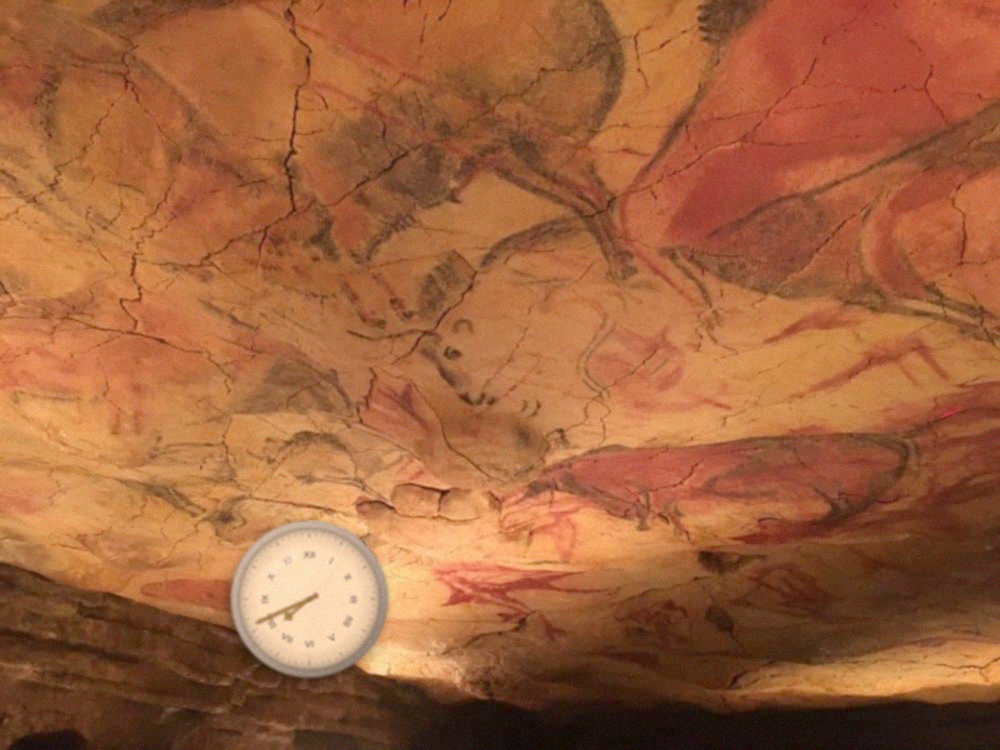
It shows h=7 m=41
